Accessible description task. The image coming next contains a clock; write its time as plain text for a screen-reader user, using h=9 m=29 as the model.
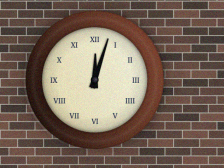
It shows h=12 m=3
